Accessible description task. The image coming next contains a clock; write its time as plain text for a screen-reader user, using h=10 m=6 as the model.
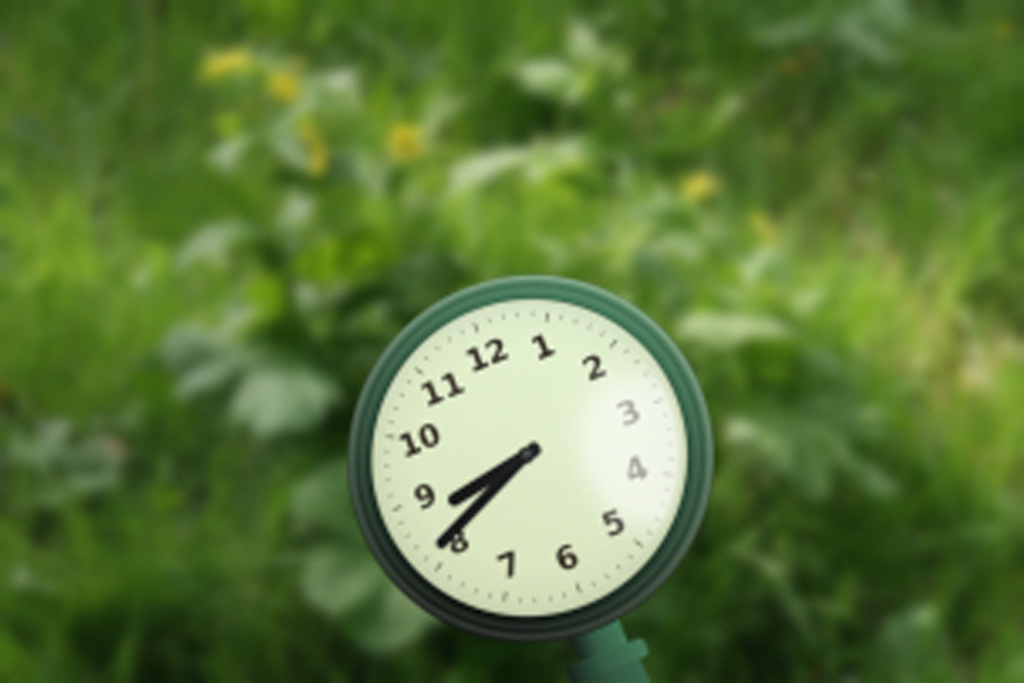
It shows h=8 m=41
